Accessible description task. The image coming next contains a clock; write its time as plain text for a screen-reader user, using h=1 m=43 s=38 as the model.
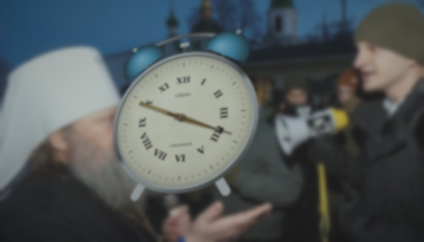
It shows h=3 m=49 s=19
